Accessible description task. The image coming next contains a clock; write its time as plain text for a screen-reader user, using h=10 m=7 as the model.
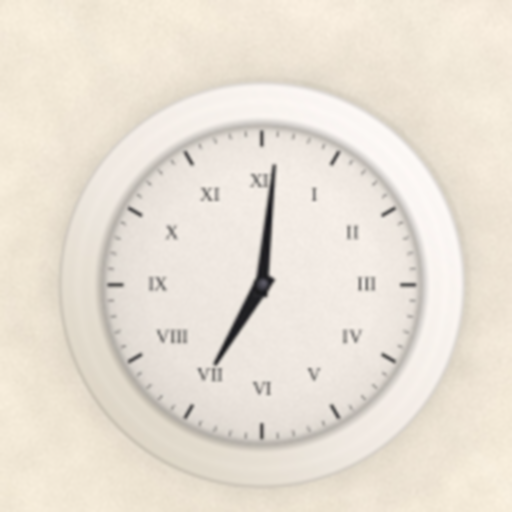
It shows h=7 m=1
